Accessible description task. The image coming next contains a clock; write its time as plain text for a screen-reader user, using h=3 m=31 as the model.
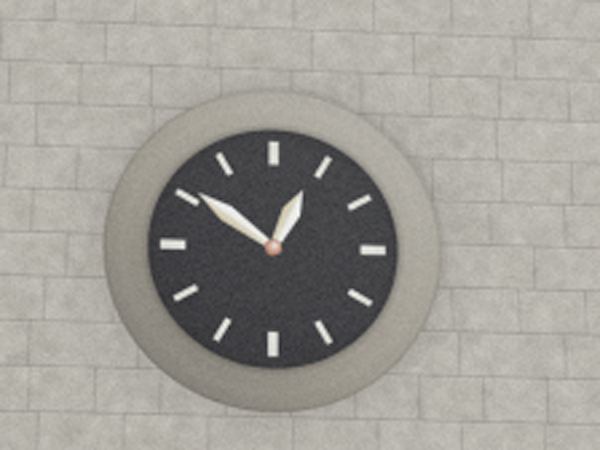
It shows h=12 m=51
